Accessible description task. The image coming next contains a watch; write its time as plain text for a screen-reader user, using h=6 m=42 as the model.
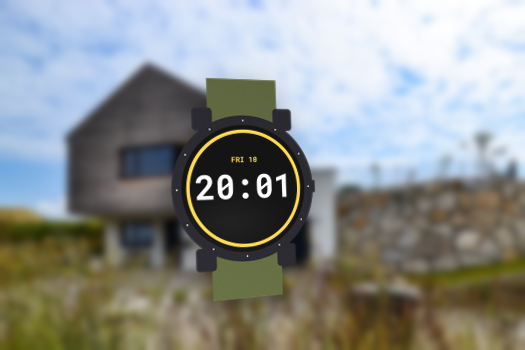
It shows h=20 m=1
